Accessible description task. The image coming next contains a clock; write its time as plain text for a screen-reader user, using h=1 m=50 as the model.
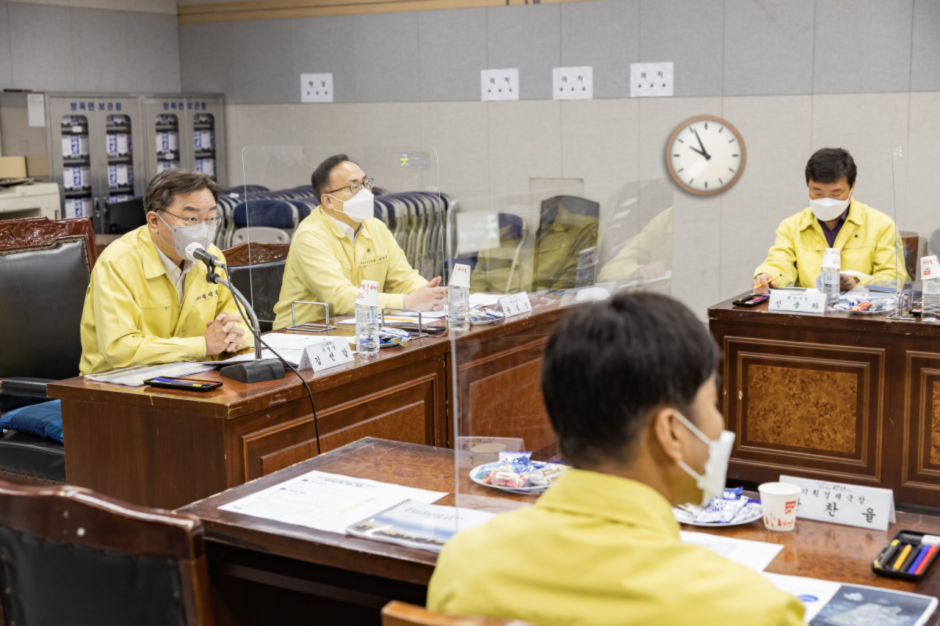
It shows h=9 m=56
